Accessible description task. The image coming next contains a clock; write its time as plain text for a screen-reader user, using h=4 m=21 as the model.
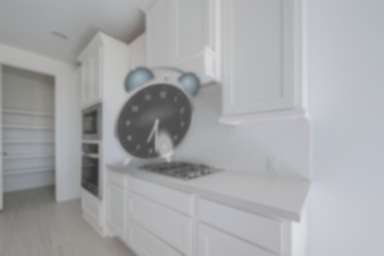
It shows h=6 m=28
